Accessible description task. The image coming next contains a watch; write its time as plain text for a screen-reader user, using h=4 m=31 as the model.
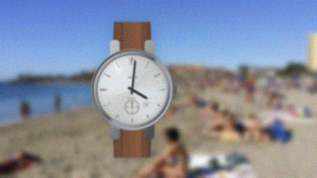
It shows h=4 m=1
